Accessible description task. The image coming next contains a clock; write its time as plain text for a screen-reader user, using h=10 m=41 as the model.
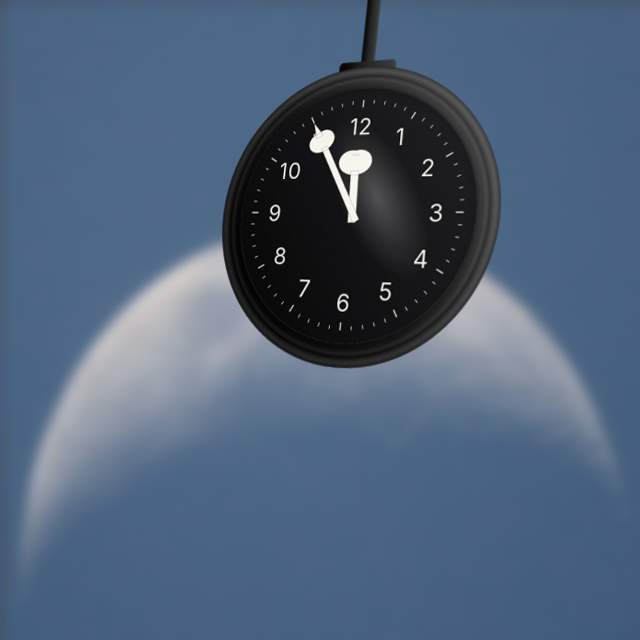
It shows h=11 m=55
